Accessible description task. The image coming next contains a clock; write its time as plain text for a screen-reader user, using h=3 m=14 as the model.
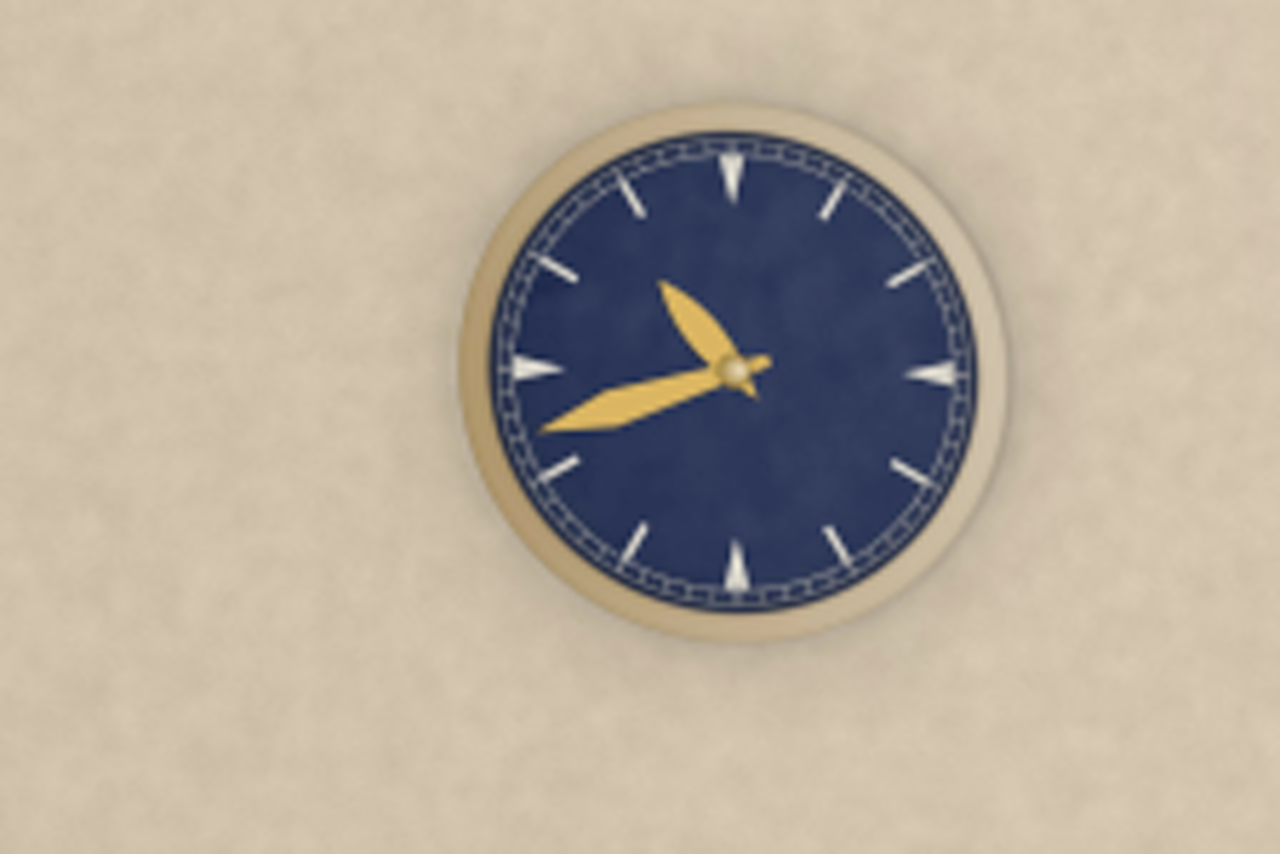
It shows h=10 m=42
